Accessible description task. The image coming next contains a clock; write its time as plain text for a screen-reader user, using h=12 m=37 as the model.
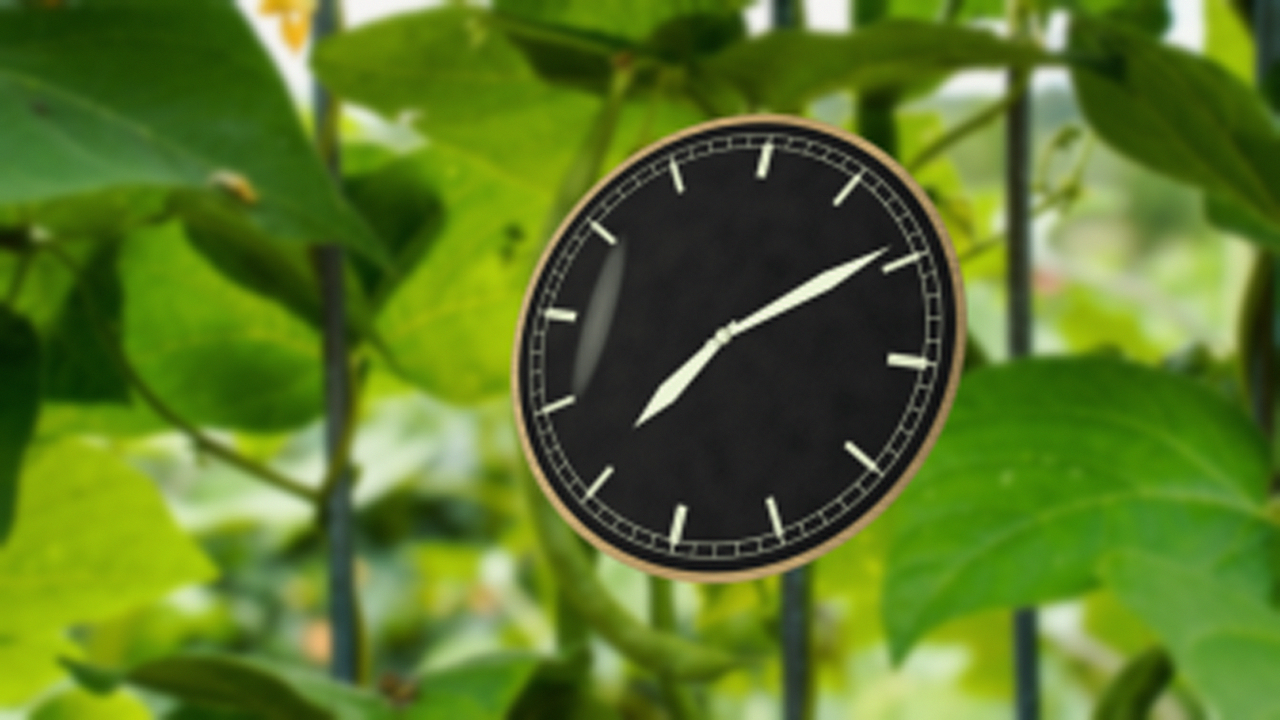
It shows h=7 m=9
